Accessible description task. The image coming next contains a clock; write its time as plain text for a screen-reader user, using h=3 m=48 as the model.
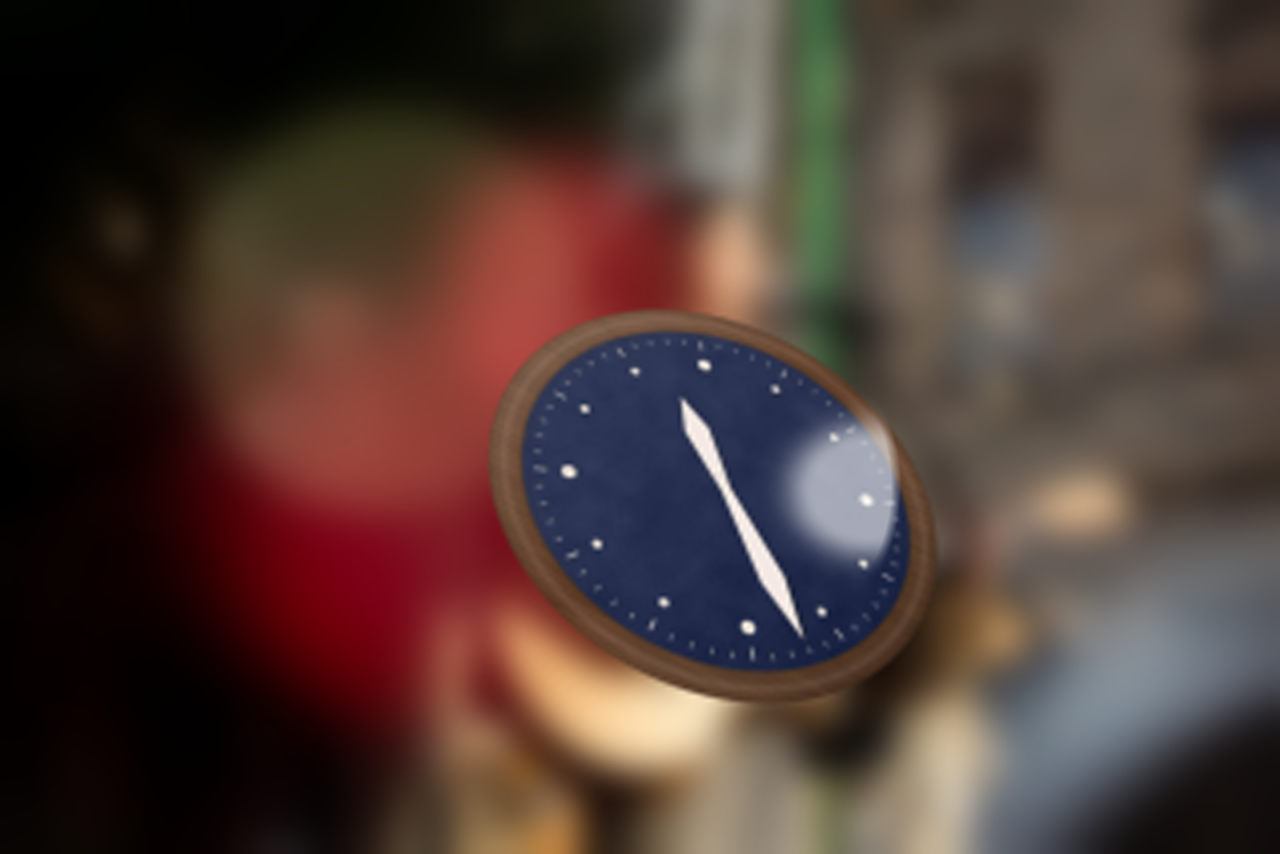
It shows h=11 m=27
